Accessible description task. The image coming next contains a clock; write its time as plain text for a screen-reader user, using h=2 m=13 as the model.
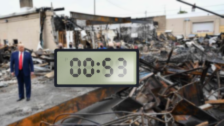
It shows h=0 m=53
